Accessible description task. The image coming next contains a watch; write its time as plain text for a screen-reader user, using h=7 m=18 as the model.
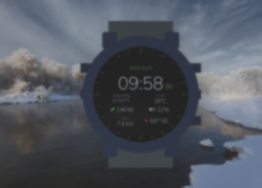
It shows h=9 m=58
